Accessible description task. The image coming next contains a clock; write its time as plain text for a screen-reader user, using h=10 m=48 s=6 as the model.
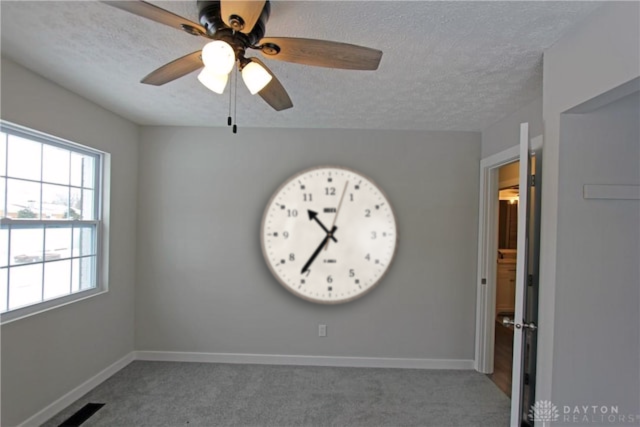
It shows h=10 m=36 s=3
